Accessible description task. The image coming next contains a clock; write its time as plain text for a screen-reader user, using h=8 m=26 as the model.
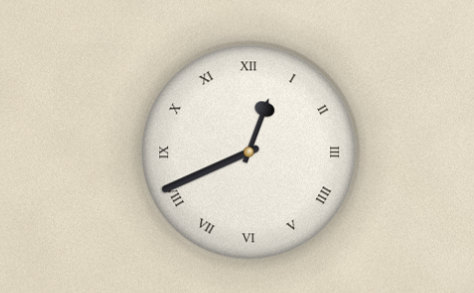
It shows h=12 m=41
